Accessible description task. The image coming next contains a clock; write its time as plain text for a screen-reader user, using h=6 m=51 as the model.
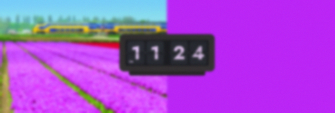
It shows h=11 m=24
